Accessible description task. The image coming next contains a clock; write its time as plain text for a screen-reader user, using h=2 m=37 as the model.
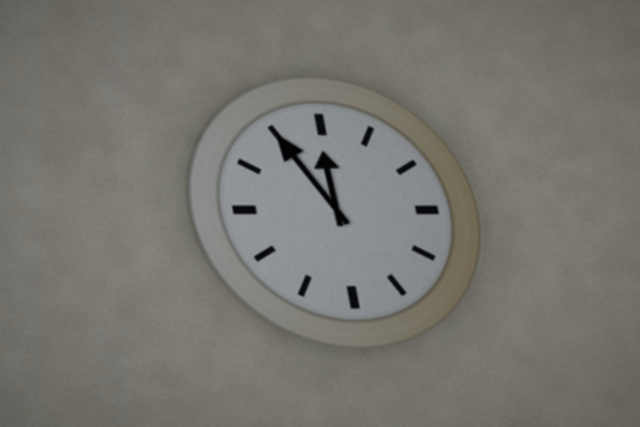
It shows h=11 m=55
